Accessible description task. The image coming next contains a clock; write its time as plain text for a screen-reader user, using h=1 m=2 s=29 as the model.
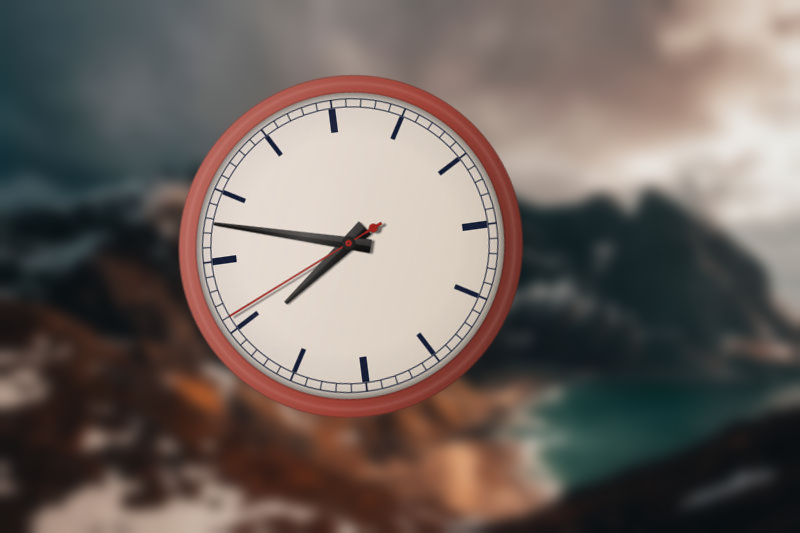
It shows h=7 m=47 s=41
